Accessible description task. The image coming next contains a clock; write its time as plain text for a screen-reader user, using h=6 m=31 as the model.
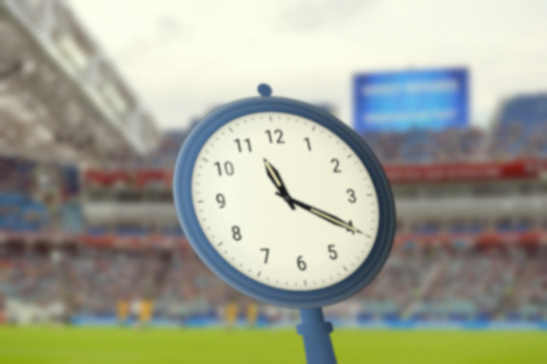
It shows h=11 m=20
